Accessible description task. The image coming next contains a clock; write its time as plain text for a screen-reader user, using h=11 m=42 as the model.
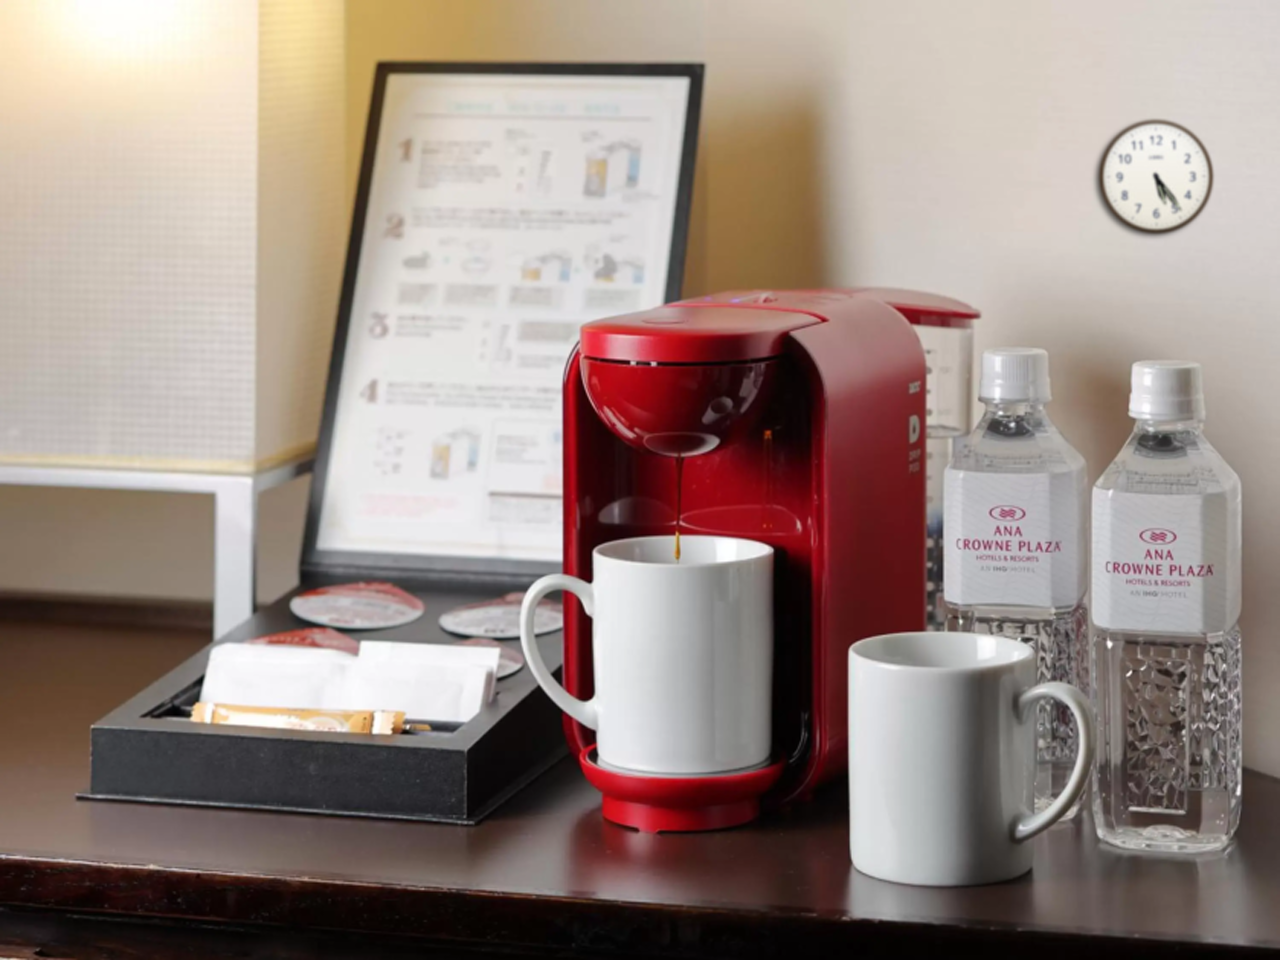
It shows h=5 m=24
